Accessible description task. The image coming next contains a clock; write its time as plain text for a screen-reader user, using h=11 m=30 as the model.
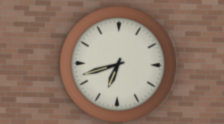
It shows h=6 m=42
